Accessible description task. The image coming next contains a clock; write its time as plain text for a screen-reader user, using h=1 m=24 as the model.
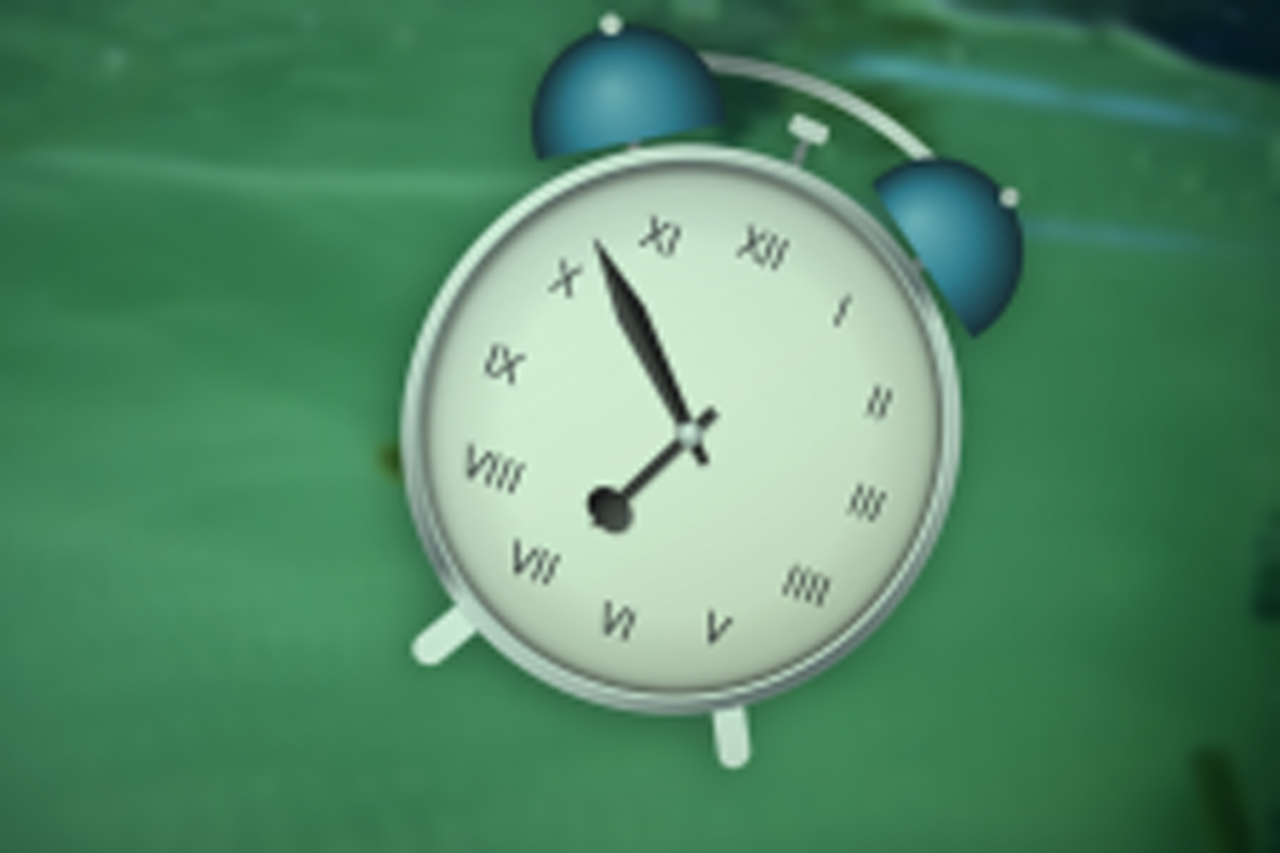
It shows h=6 m=52
